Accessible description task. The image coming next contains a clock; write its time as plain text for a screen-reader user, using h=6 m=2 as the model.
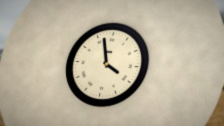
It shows h=3 m=57
